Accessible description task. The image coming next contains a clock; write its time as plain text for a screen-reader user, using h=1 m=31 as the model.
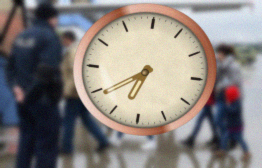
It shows h=6 m=39
